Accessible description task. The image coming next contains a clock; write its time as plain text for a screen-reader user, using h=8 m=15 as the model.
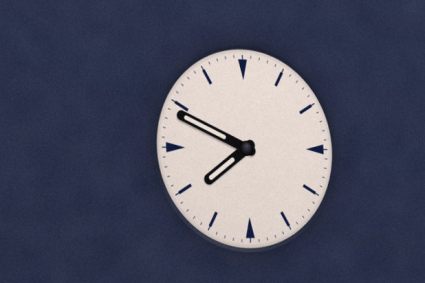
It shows h=7 m=49
